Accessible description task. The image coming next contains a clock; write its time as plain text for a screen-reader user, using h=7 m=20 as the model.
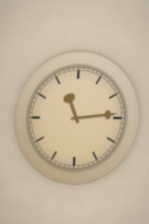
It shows h=11 m=14
